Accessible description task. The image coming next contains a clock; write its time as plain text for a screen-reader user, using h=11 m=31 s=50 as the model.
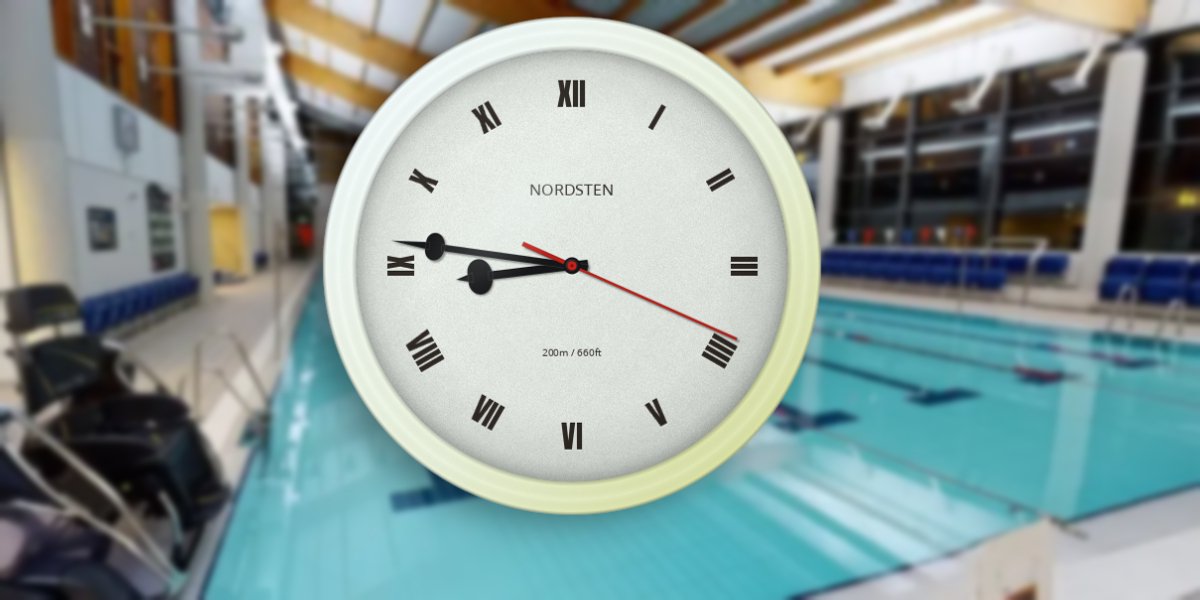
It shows h=8 m=46 s=19
